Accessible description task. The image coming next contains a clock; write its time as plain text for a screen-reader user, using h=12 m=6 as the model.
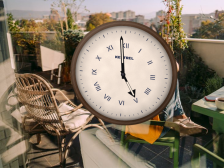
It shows h=4 m=59
